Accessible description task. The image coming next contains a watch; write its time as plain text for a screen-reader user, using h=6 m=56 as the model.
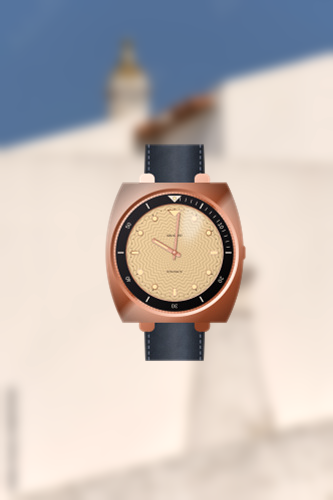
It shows h=10 m=1
